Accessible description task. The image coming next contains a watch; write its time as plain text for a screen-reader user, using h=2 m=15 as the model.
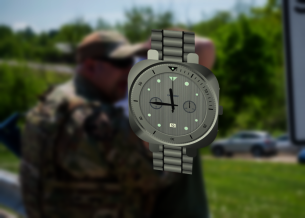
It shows h=11 m=45
